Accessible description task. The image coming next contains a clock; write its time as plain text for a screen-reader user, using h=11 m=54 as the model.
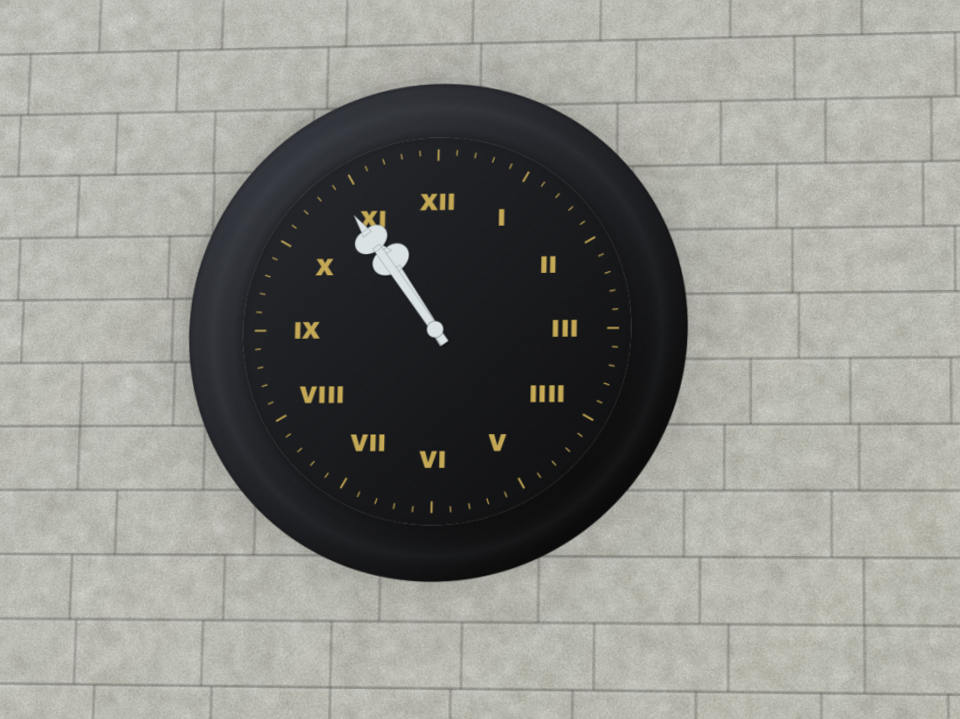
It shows h=10 m=54
